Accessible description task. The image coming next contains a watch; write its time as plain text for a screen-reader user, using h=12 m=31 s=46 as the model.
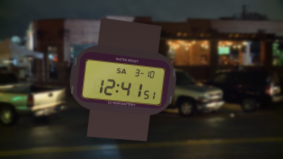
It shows h=12 m=41 s=51
